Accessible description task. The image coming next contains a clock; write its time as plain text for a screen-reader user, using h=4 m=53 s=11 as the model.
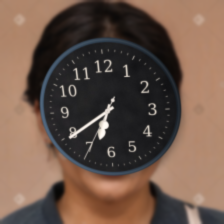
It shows h=6 m=39 s=35
